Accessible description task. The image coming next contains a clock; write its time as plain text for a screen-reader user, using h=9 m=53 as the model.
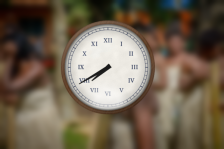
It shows h=7 m=40
